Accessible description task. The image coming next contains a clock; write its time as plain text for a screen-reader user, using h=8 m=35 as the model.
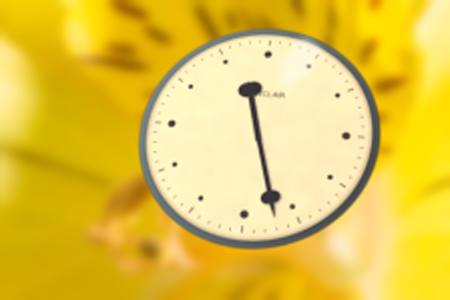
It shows h=11 m=27
